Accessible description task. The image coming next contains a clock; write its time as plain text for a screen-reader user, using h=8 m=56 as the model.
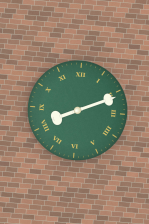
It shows h=8 m=11
